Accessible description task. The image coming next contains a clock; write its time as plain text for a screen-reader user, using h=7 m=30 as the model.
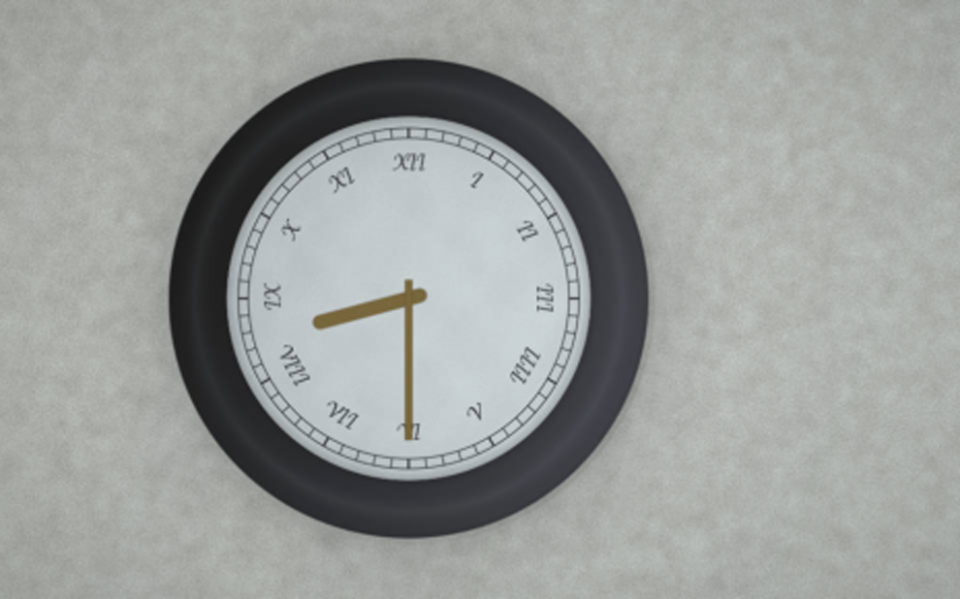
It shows h=8 m=30
